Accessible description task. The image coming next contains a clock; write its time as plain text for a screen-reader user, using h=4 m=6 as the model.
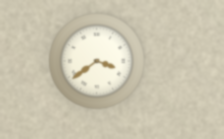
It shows h=3 m=39
